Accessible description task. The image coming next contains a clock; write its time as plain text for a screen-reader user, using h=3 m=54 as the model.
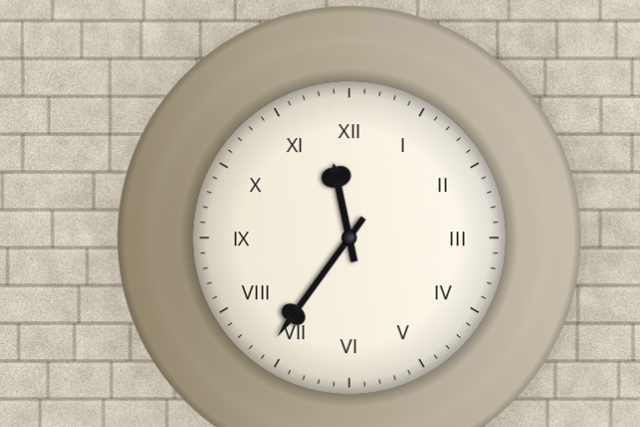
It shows h=11 m=36
